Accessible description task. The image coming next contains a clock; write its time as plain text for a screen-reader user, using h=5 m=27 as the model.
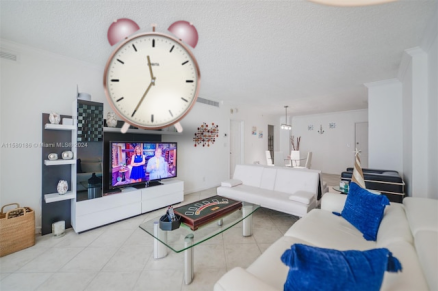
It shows h=11 m=35
